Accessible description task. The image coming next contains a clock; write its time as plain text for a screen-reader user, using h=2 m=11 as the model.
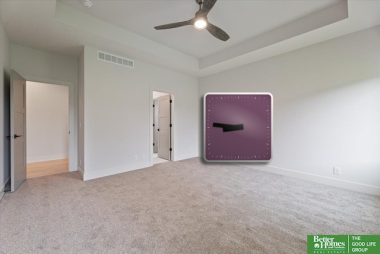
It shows h=8 m=46
